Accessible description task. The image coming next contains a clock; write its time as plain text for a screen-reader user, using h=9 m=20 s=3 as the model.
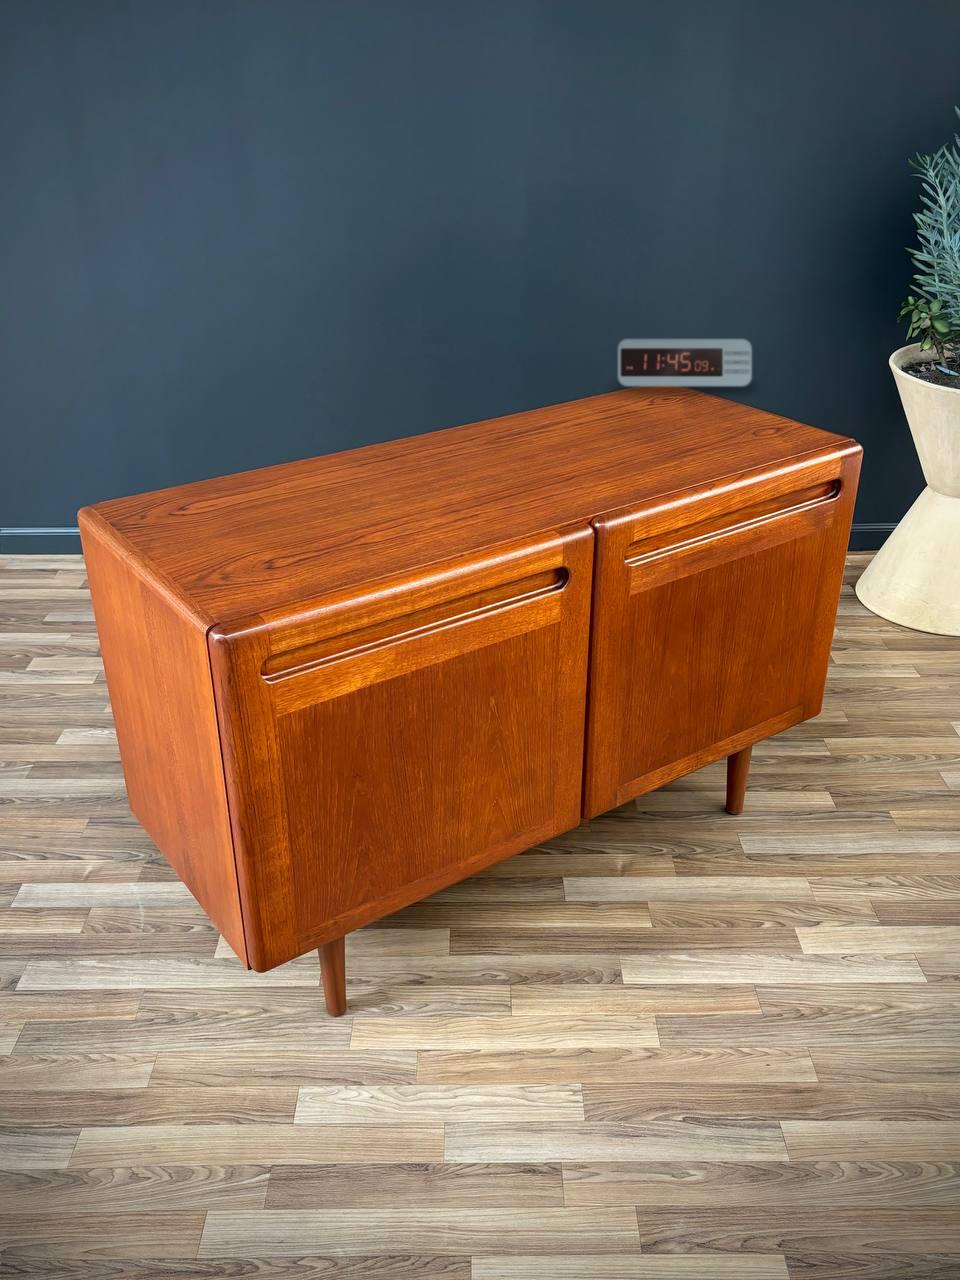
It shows h=11 m=45 s=9
